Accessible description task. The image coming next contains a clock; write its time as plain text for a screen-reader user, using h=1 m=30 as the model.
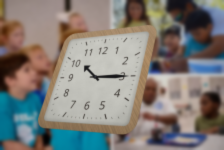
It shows h=10 m=15
